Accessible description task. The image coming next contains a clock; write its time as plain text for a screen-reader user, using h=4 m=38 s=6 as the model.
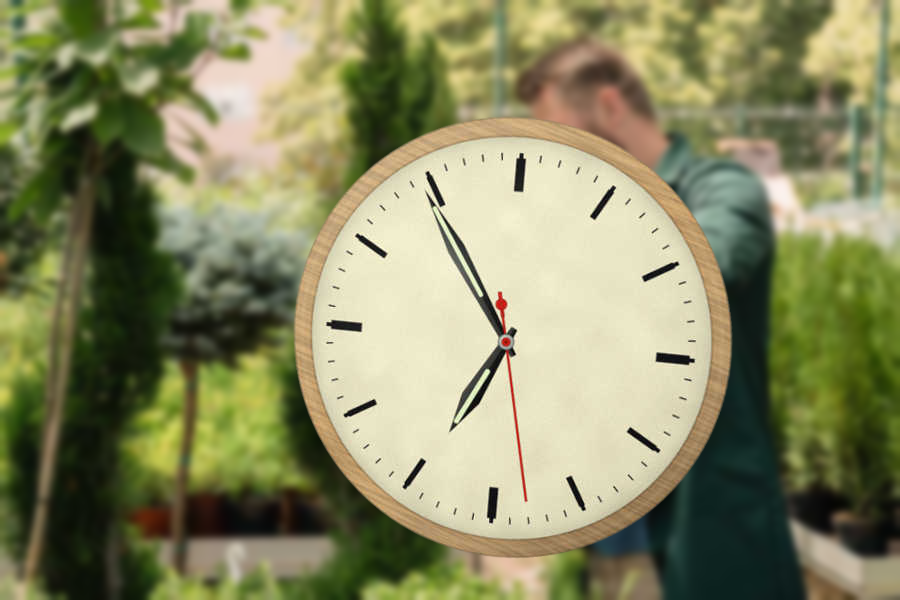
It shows h=6 m=54 s=28
